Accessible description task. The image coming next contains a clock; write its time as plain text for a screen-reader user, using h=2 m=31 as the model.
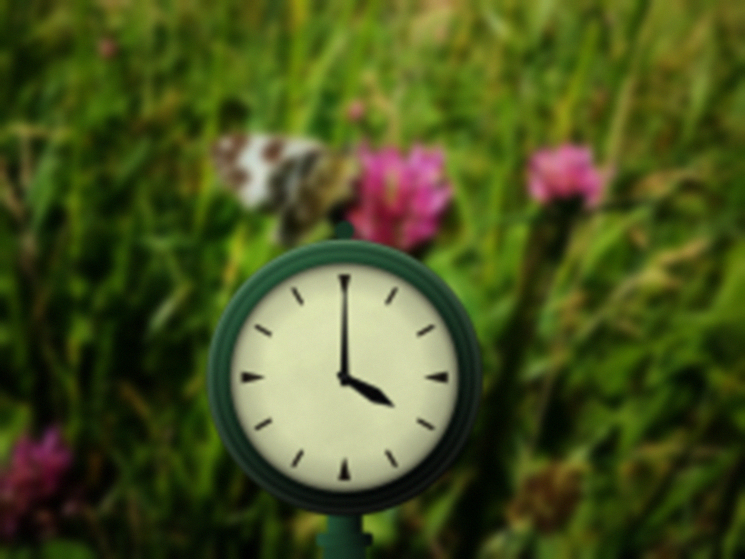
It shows h=4 m=0
